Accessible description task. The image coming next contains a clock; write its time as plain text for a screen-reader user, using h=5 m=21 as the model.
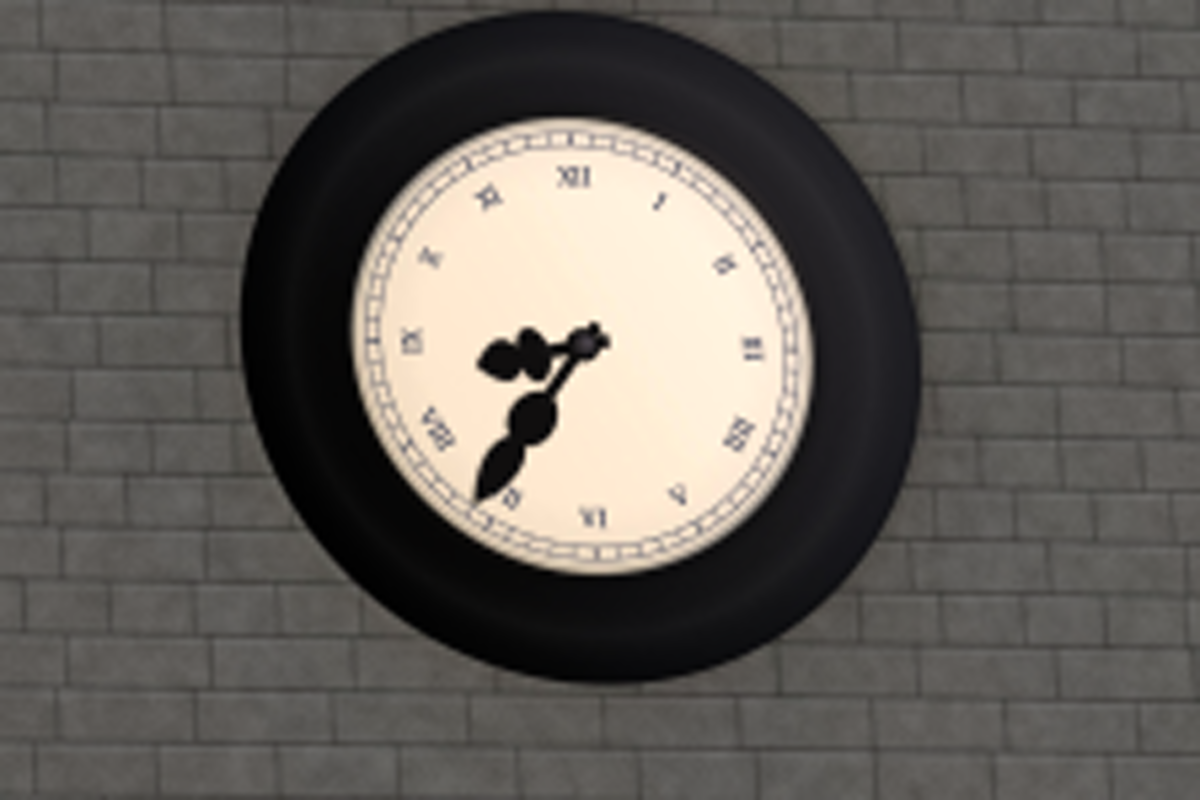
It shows h=8 m=36
